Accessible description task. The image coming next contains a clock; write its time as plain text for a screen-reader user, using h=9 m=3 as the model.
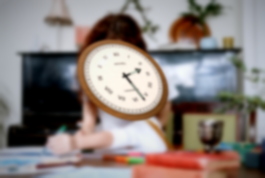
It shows h=2 m=27
